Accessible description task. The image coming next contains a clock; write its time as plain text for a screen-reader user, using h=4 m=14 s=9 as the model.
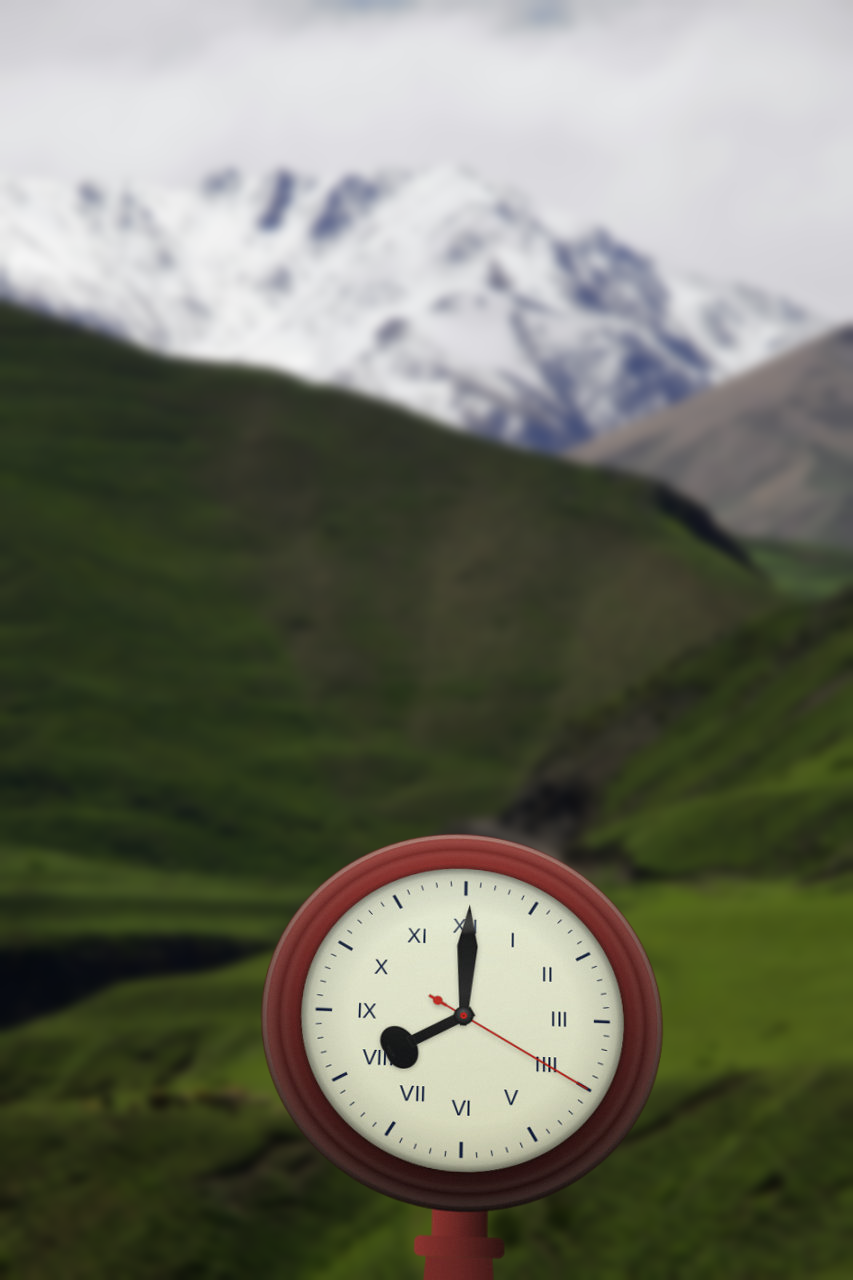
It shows h=8 m=0 s=20
